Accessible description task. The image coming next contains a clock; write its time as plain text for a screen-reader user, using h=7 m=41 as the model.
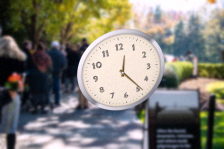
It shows h=12 m=24
